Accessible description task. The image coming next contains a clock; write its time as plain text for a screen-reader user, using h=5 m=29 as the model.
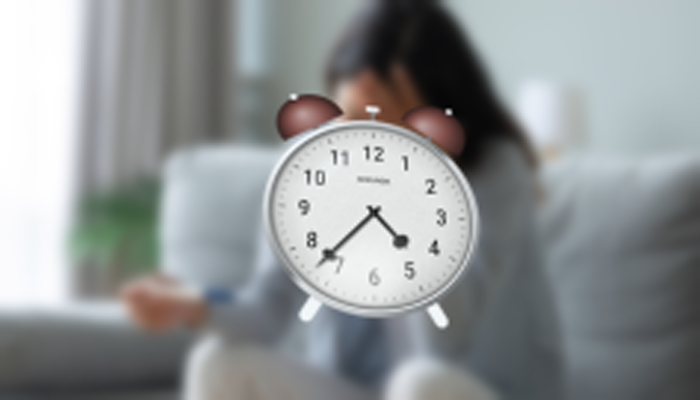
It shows h=4 m=37
